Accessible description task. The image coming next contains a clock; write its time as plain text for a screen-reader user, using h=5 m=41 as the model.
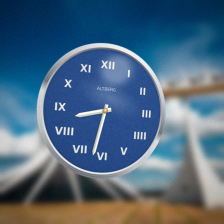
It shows h=8 m=32
